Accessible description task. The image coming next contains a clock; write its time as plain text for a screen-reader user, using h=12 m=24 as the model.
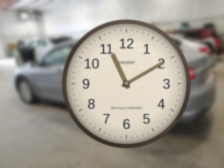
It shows h=11 m=10
